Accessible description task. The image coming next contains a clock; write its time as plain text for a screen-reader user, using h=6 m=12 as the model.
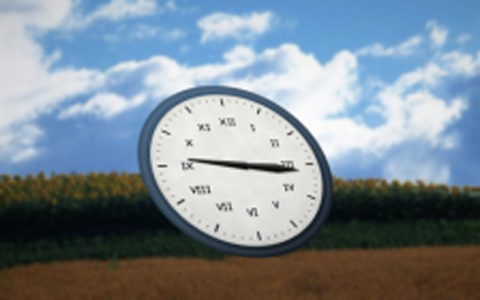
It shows h=9 m=16
